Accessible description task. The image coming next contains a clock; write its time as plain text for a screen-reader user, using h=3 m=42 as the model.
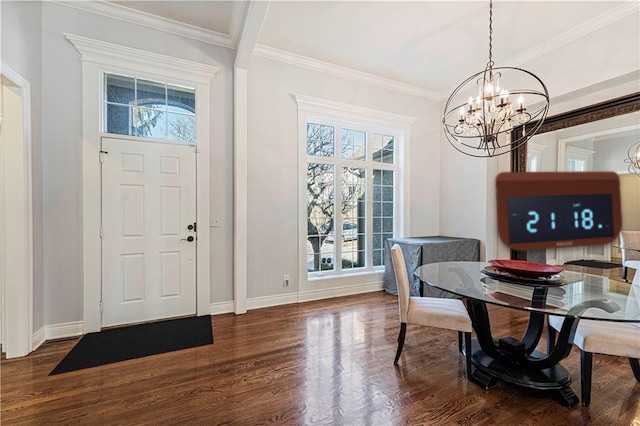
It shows h=21 m=18
